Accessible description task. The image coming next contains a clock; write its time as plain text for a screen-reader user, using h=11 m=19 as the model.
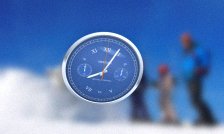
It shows h=8 m=4
